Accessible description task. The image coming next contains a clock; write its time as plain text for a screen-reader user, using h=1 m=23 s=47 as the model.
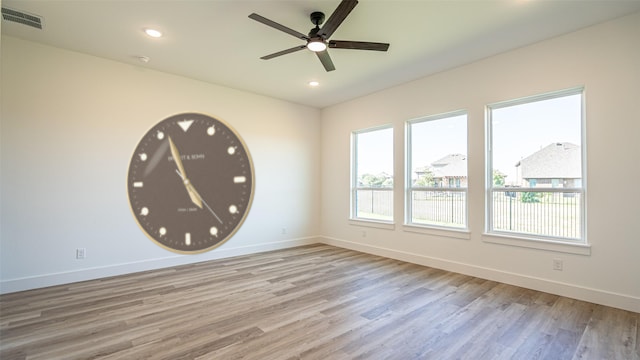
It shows h=4 m=56 s=23
